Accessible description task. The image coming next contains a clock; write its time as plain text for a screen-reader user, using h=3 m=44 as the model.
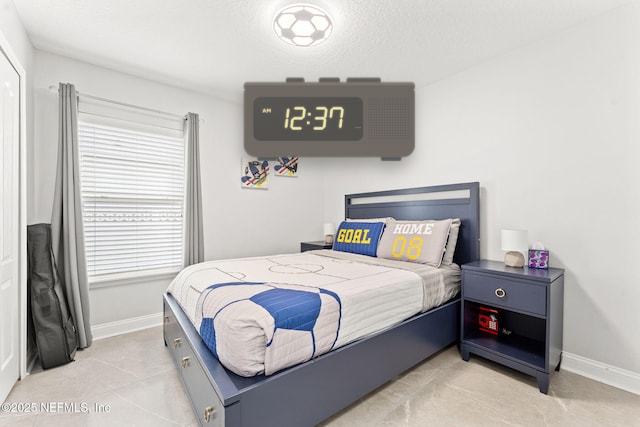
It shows h=12 m=37
